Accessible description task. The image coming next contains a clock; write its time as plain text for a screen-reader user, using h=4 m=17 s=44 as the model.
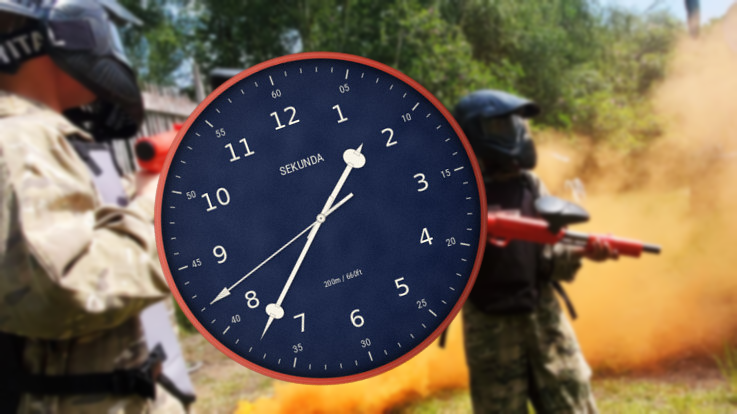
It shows h=1 m=37 s=42
